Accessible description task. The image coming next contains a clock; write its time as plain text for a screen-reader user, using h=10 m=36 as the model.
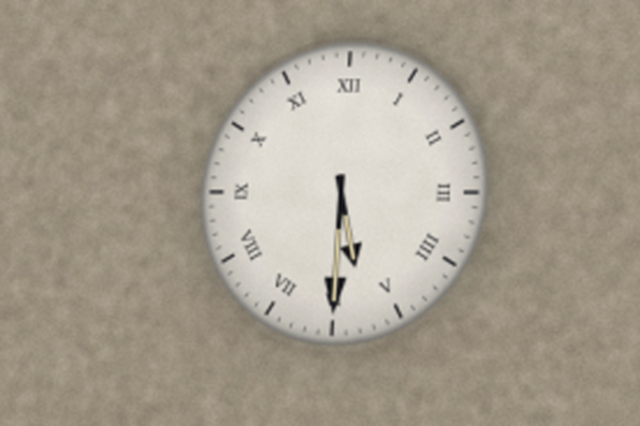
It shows h=5 m=30
